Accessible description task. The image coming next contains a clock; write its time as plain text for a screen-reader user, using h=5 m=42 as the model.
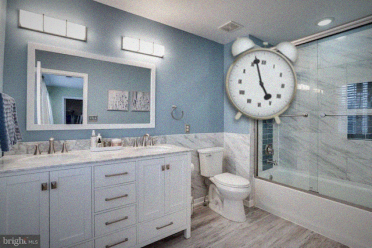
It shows h=4 m=57
